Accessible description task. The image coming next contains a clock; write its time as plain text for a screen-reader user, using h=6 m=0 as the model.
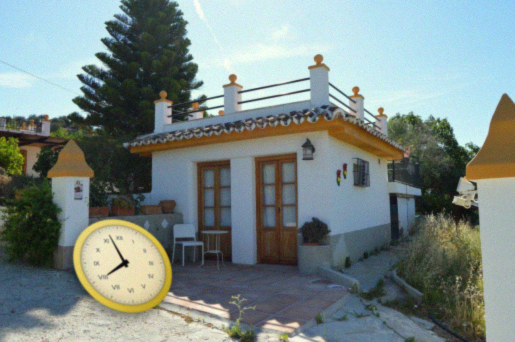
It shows h=7 m=57
